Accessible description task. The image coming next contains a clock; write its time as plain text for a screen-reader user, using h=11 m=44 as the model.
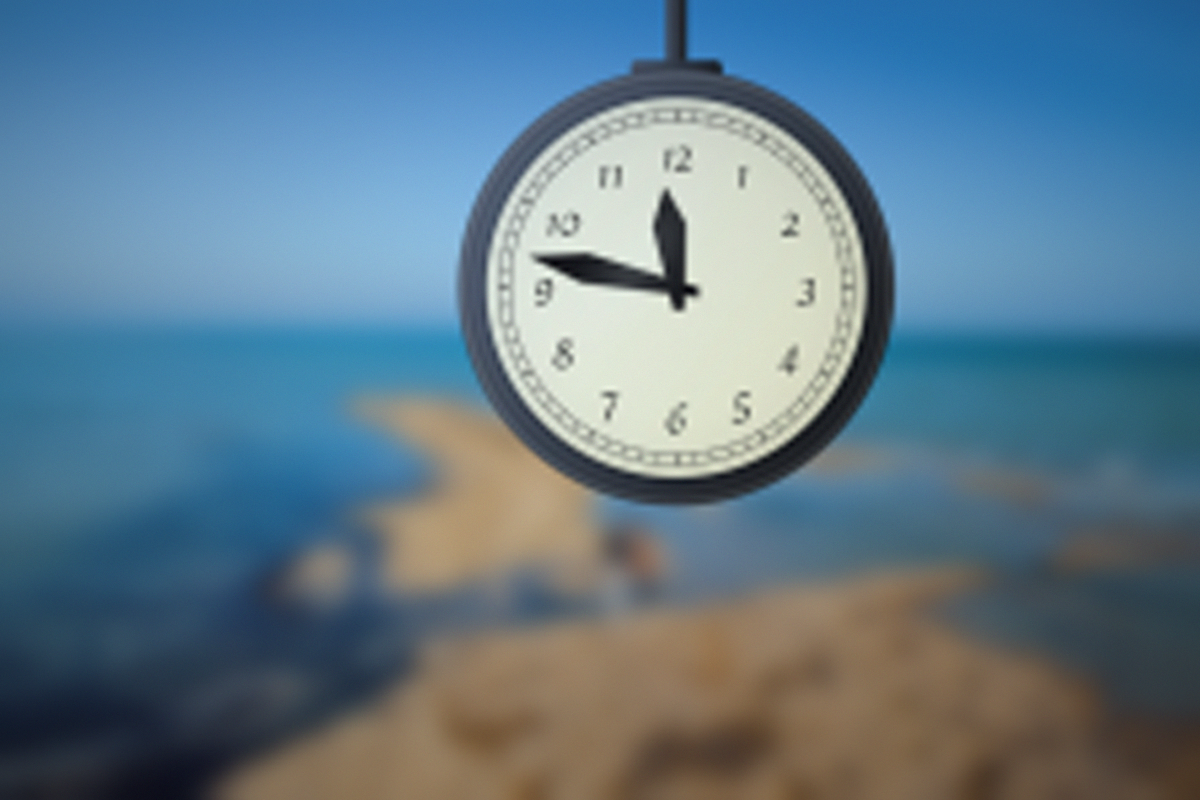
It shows h=11 m=47
